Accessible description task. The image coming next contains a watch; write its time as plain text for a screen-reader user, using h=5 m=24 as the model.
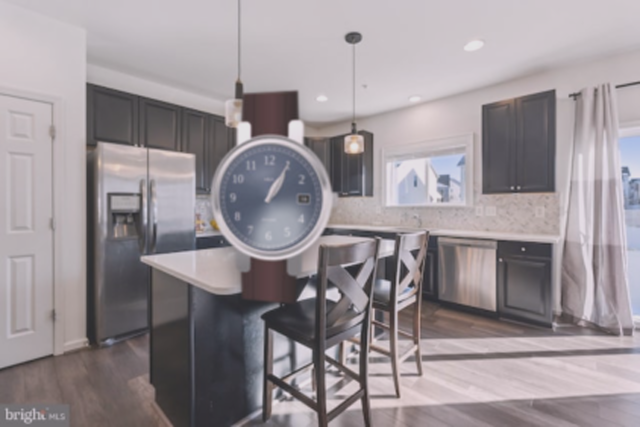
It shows h=1 m=5
